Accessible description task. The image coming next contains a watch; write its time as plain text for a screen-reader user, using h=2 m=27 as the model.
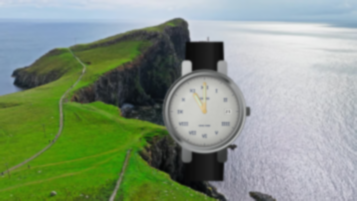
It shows h=11 m=0
